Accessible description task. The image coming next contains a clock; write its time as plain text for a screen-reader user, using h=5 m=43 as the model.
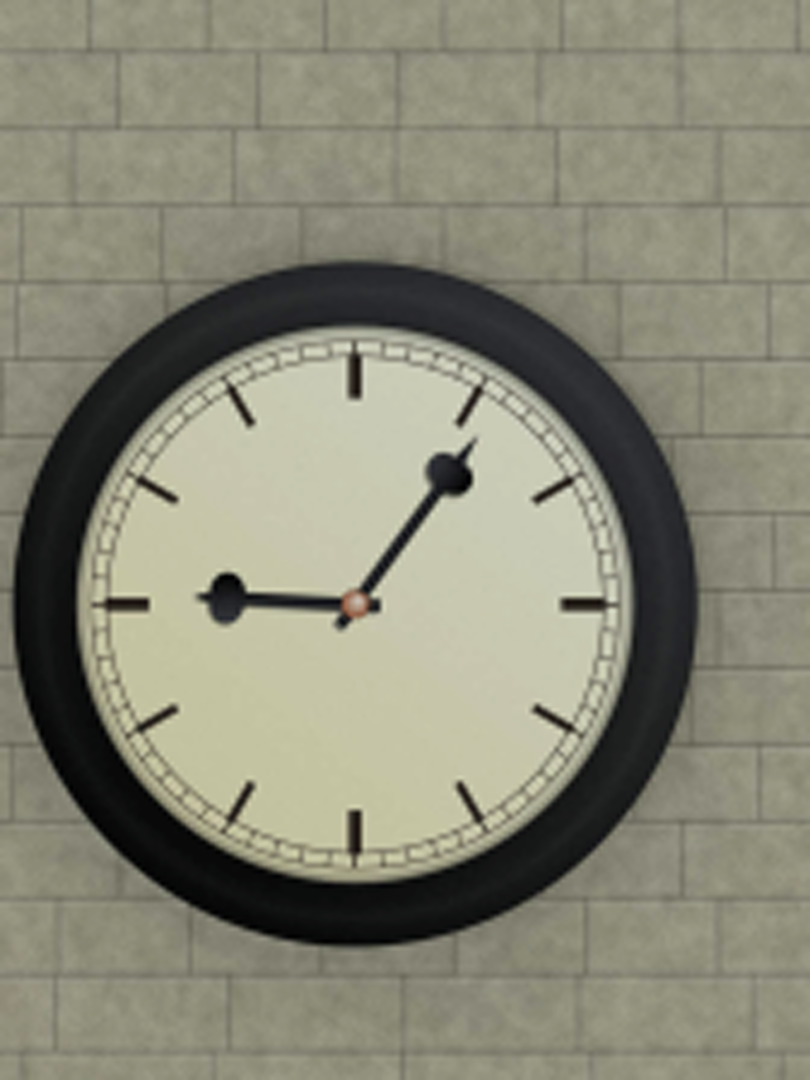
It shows h=9 m=6
